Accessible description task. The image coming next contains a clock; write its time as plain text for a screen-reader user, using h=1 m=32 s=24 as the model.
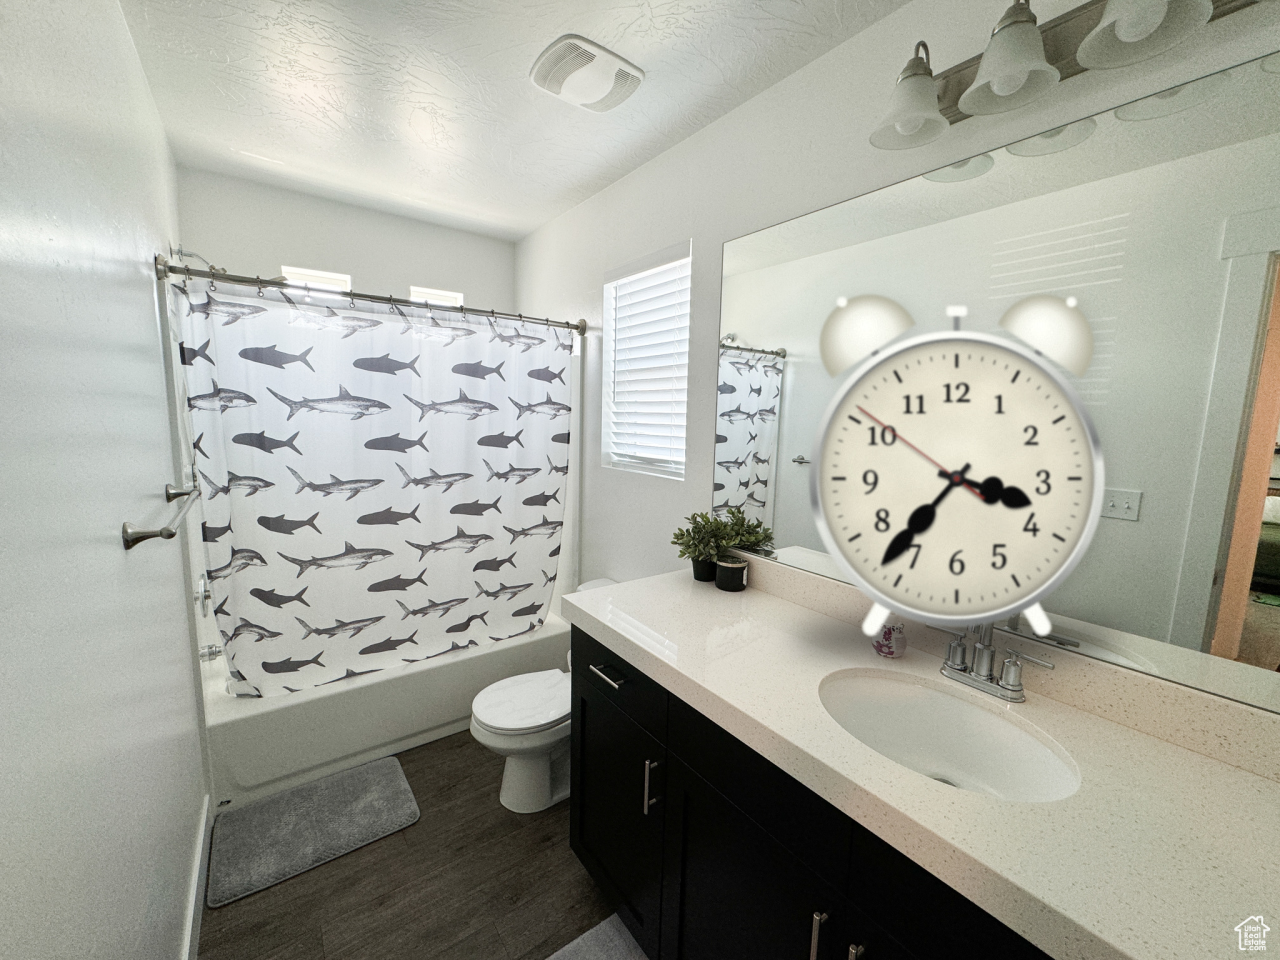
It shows h=3 m=36 s=51
